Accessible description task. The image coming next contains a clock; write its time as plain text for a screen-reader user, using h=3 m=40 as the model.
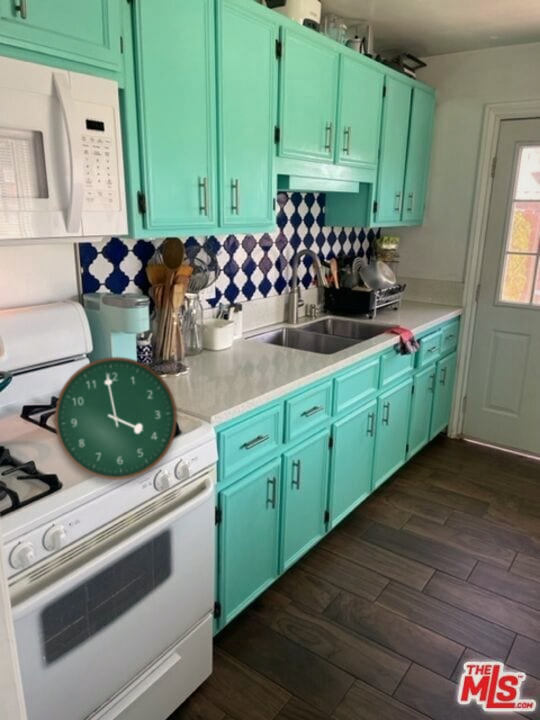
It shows h=3 m=59
